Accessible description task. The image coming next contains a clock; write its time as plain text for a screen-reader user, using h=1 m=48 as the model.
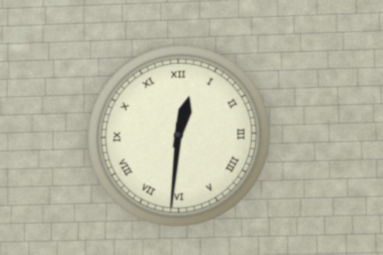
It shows h=12 m=31
